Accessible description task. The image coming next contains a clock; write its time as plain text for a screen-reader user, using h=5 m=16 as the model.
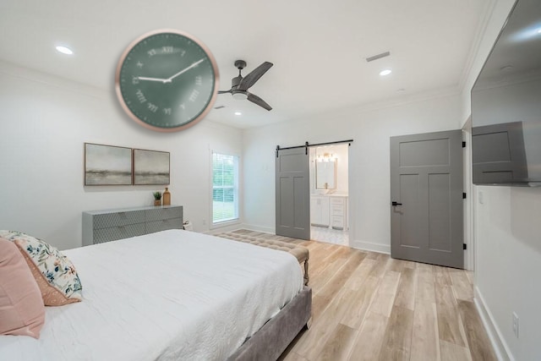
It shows h=9 m=10
